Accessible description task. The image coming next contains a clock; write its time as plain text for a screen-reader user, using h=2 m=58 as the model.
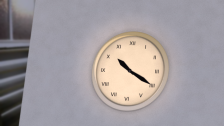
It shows h=10 m=20
